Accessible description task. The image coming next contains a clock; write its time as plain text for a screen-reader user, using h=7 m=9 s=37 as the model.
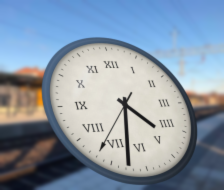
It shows h=4 m=32 s=37
